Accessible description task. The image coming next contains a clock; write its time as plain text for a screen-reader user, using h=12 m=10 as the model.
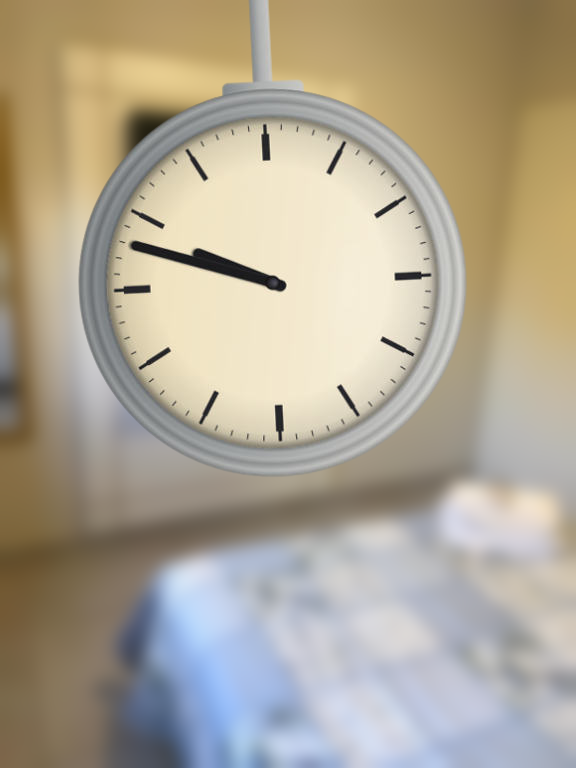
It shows h=9 m=48
